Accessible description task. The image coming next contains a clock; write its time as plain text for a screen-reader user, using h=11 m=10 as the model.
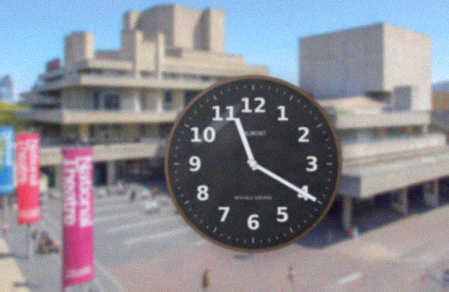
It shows h=11 m=20
